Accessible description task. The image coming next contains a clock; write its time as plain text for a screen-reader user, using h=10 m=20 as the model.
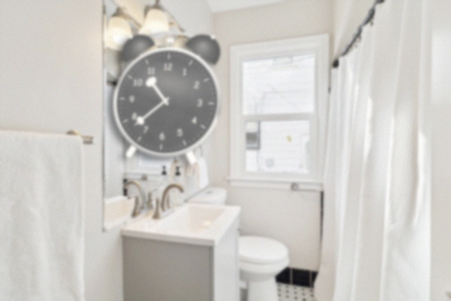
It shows h=10 m=38
